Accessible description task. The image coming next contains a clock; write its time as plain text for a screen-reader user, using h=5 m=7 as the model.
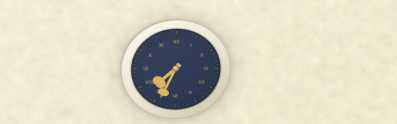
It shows h=7 m=34
